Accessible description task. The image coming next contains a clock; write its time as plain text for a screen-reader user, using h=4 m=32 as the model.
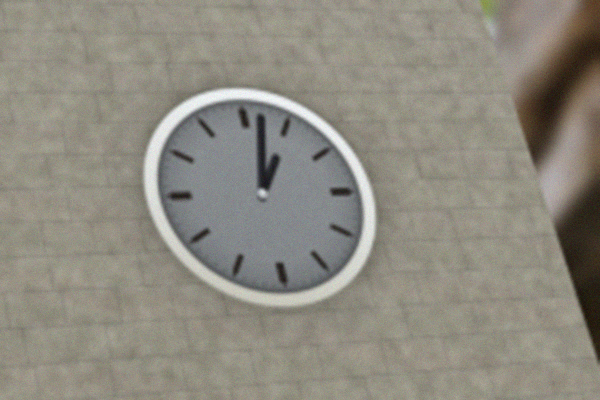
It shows h=1 m=2
